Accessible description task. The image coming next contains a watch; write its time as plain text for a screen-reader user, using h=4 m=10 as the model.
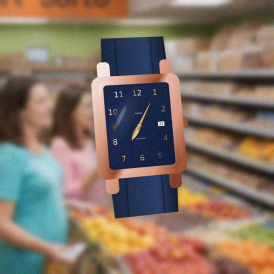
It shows h=7 m=5
